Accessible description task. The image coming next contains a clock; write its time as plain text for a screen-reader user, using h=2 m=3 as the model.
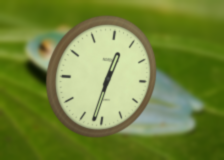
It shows h=12 m=32
